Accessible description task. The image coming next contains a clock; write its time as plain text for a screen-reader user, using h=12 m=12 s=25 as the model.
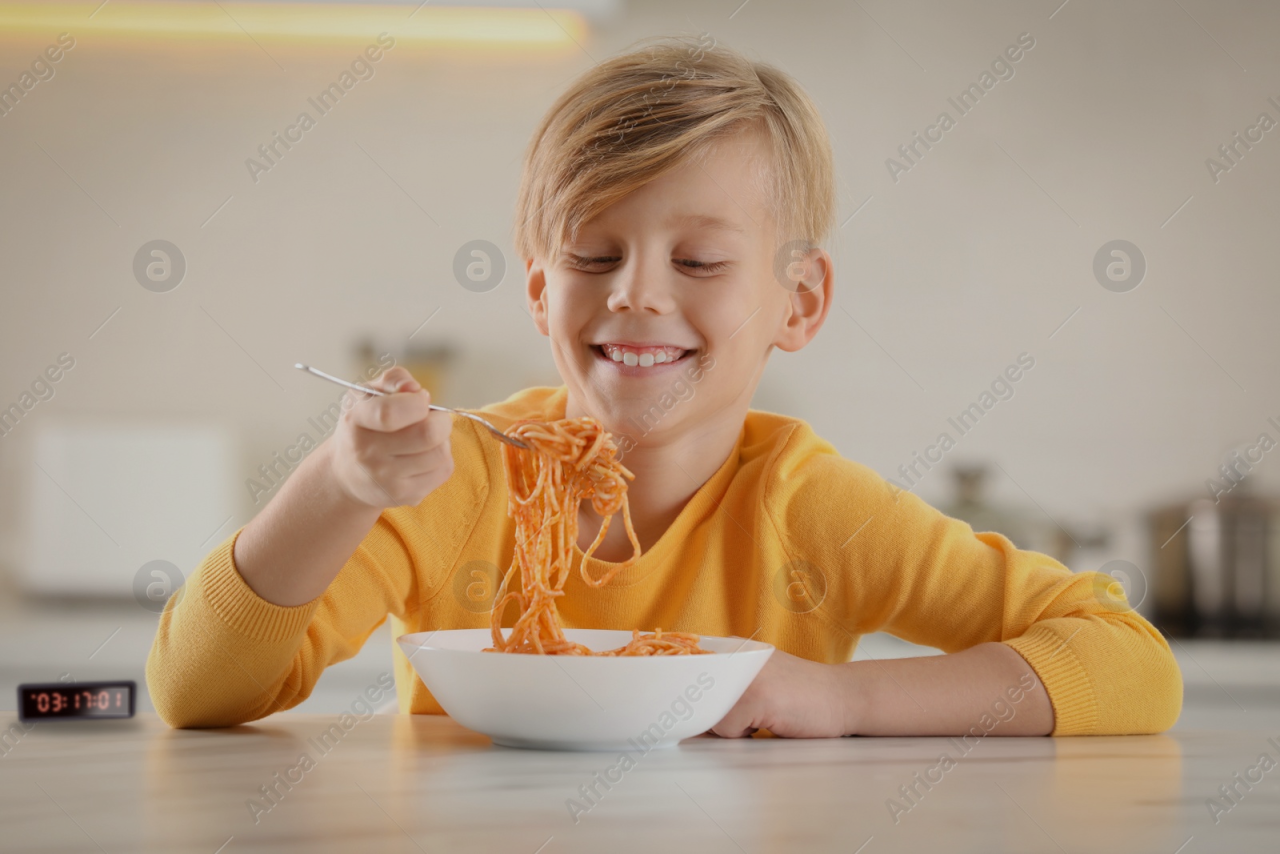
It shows h=3 m=17 s=1
